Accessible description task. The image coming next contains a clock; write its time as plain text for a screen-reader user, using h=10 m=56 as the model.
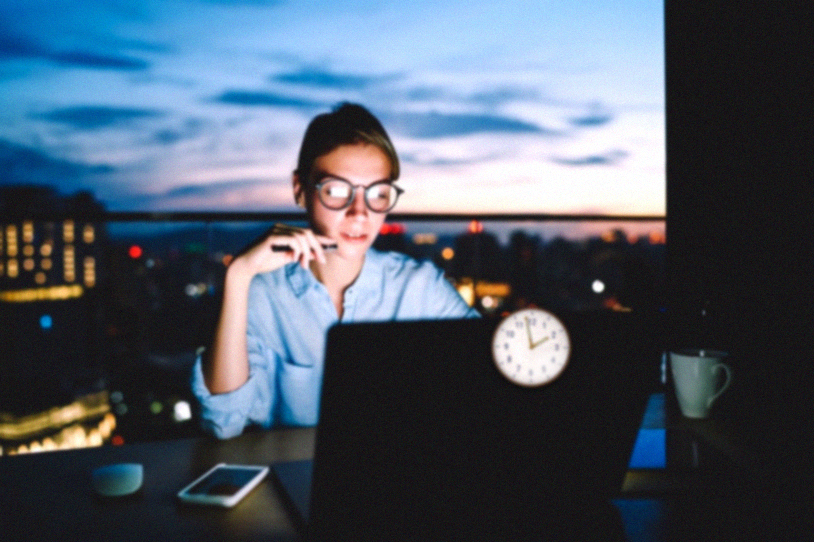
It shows h=1 m=58
